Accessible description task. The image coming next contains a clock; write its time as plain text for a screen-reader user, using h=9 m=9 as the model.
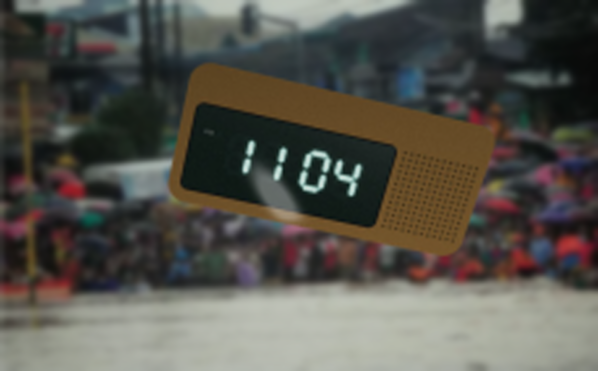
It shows h=11 m=4
